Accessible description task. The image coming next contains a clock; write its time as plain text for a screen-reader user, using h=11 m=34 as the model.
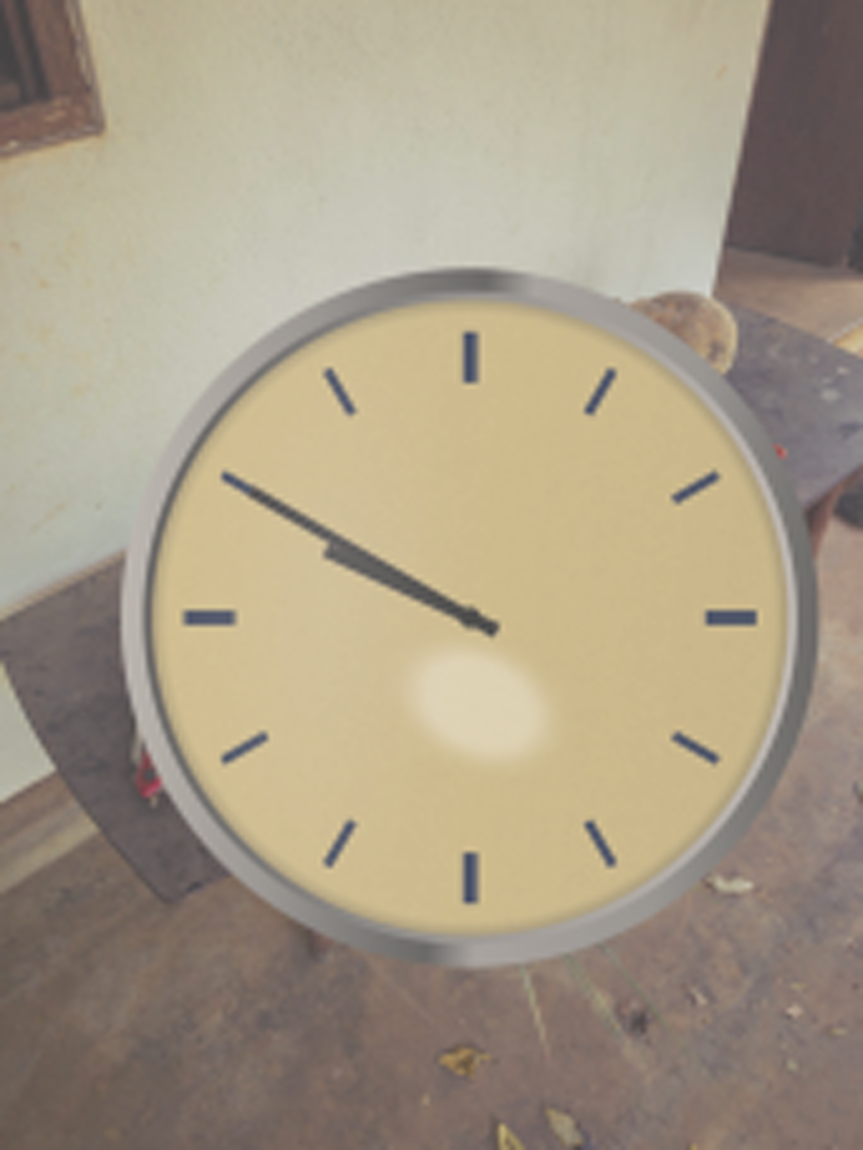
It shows h=9 m=50
